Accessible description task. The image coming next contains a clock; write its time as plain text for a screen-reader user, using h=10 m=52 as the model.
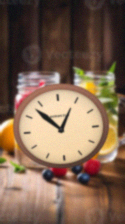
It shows h=12 m=53
